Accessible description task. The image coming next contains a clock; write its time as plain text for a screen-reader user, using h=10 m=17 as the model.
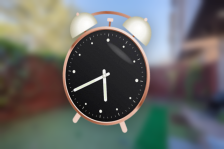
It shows h=5 m=40
